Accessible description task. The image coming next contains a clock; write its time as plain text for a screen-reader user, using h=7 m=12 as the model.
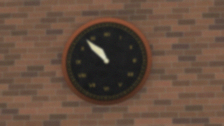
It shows h=10 m=53
